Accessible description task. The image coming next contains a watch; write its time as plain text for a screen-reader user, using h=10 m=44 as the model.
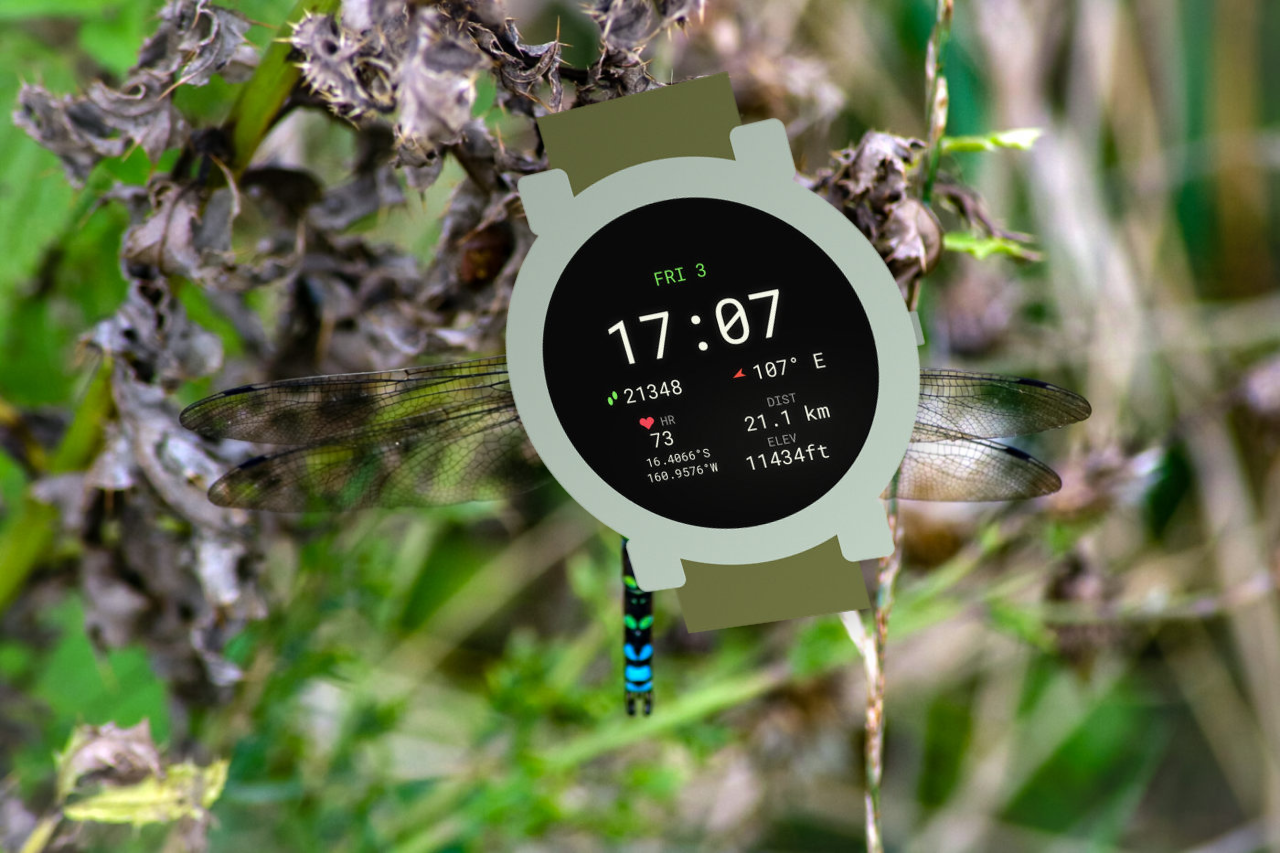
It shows h=17 m=7
